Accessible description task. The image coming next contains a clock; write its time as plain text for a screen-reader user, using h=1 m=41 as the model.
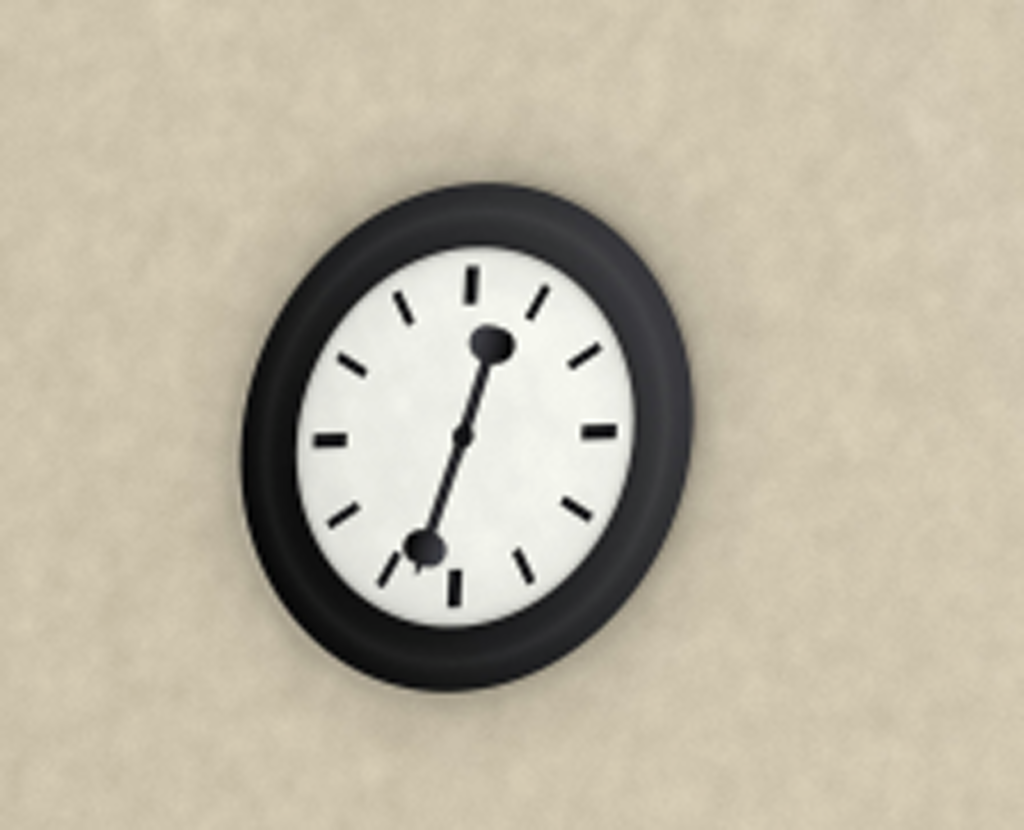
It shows h=12 m=33
